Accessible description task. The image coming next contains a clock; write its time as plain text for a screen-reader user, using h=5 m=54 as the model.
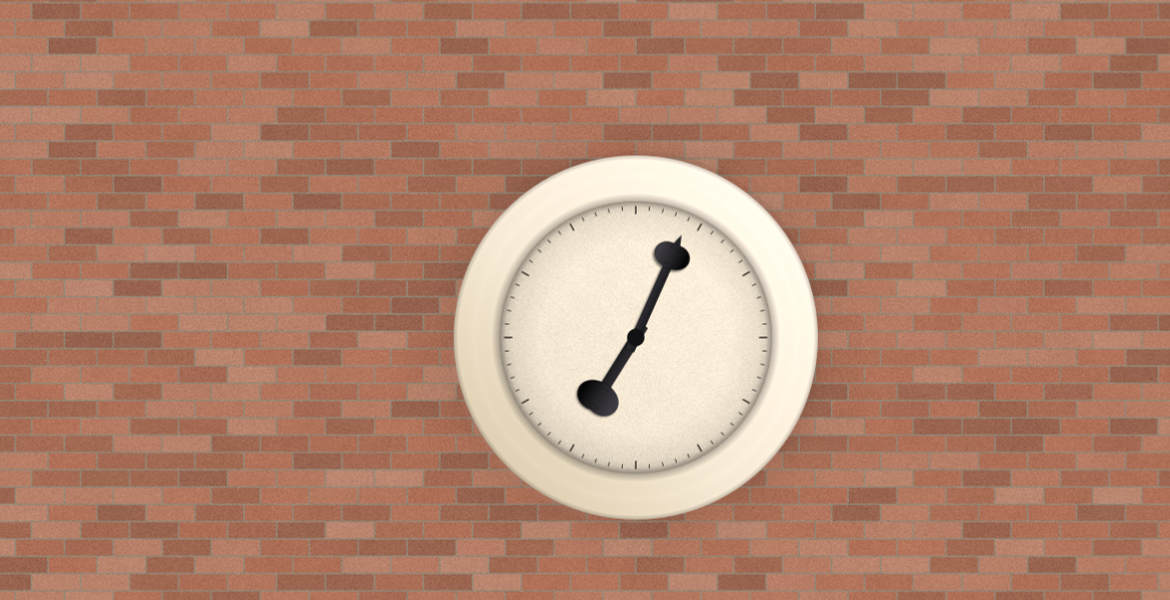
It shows h=7 m=4
